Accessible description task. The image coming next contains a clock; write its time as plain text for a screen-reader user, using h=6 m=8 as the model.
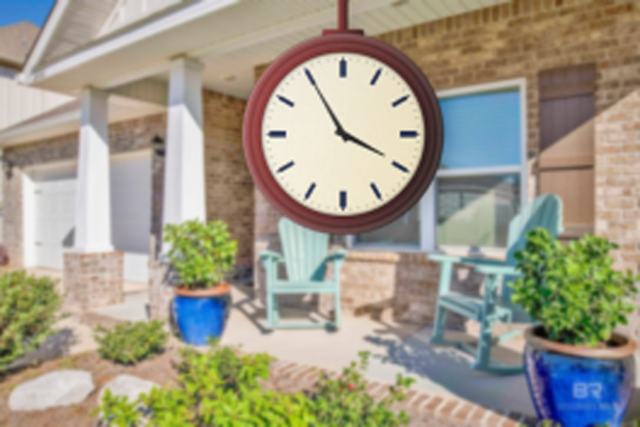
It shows h=3 m=55
